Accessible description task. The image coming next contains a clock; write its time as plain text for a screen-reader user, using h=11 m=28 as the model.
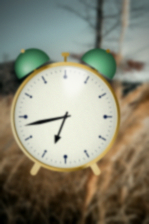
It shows h=6 m=43
